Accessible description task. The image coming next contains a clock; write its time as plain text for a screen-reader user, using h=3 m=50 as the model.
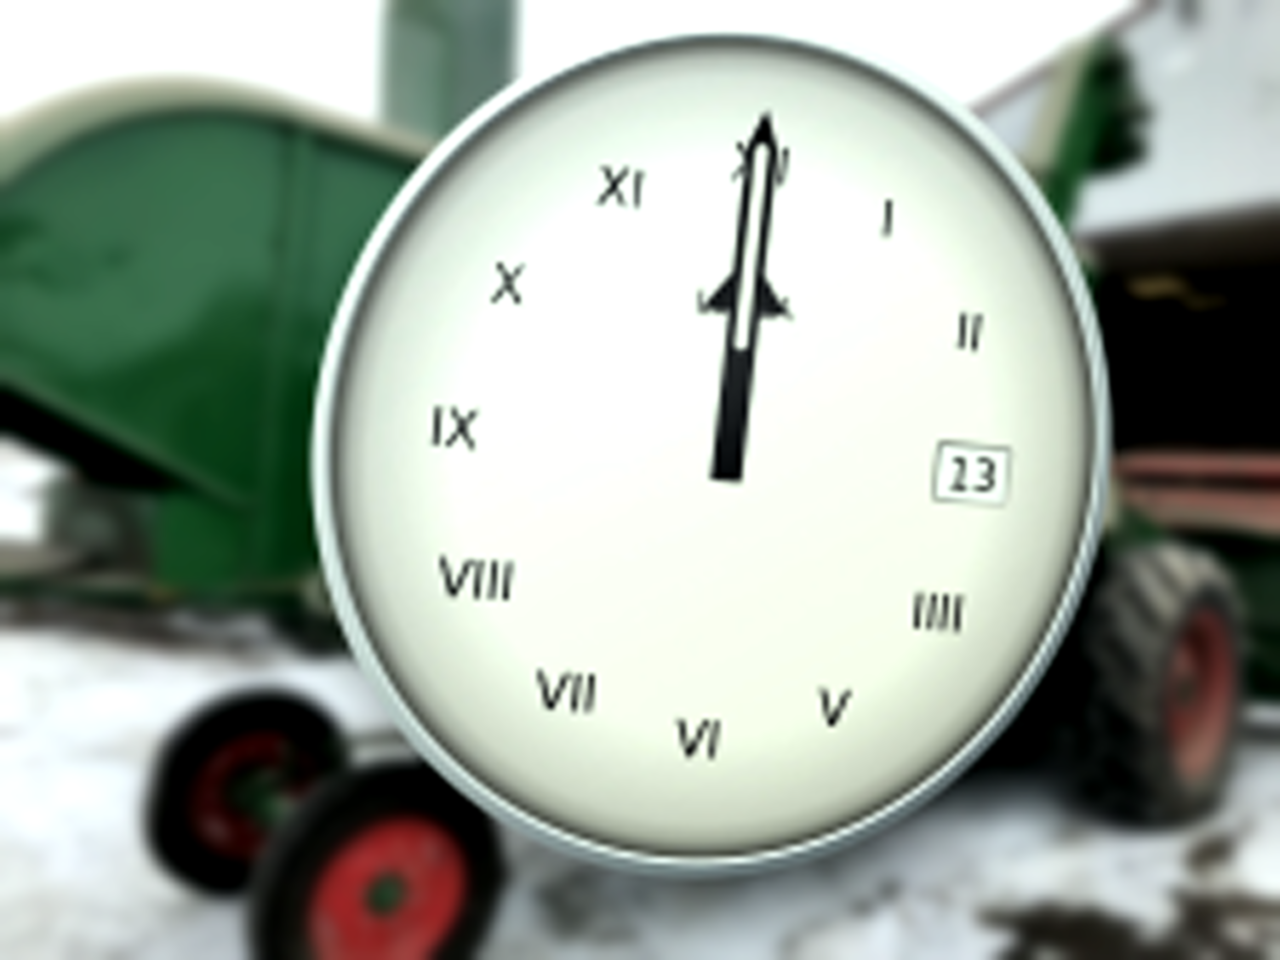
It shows h=12 m=0
